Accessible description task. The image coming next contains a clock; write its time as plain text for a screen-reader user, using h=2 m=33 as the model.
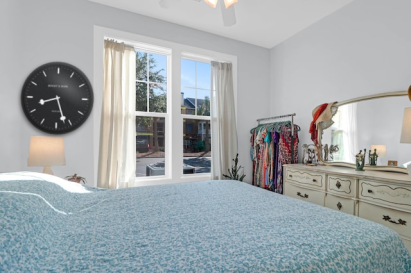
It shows h=8 m=27
